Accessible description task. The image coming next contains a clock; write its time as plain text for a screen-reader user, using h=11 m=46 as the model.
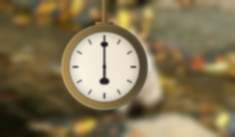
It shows h=6 m=0
